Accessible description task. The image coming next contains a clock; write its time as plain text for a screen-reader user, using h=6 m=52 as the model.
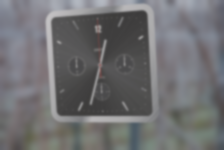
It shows h=12 m=33
